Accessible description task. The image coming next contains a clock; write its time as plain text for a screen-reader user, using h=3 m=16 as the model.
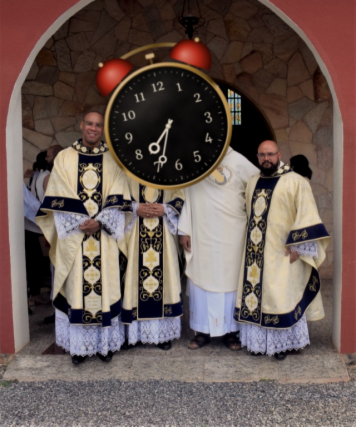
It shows h=7 m=34
